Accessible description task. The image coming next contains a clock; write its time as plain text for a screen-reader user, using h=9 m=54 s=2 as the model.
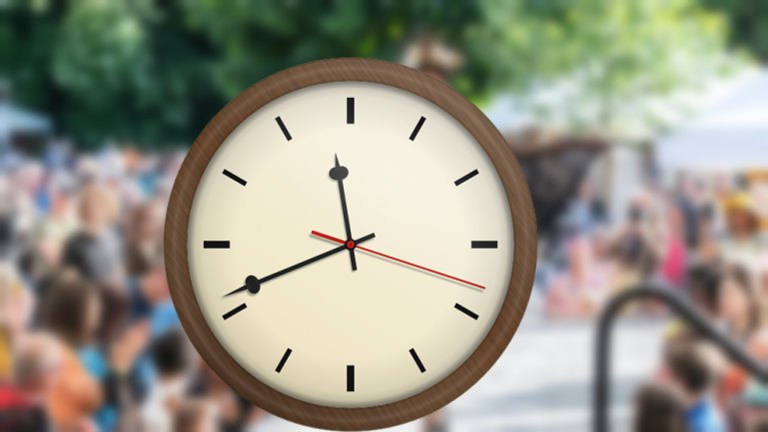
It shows h=11 m=41 s=18
